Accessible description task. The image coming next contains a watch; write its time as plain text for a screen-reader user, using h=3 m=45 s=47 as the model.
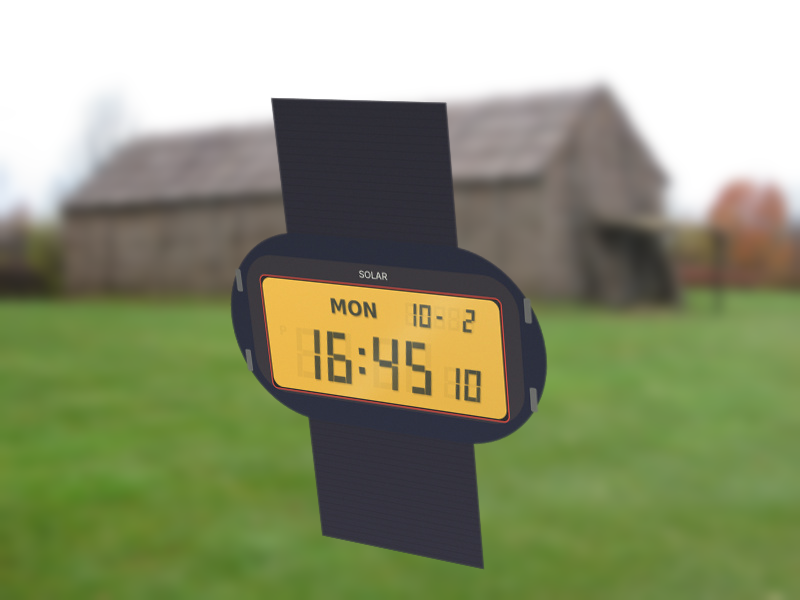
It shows h=16 m=45 s=10
